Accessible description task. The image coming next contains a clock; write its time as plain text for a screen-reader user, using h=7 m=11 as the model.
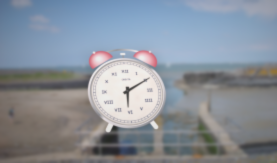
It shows h=6 m=10
